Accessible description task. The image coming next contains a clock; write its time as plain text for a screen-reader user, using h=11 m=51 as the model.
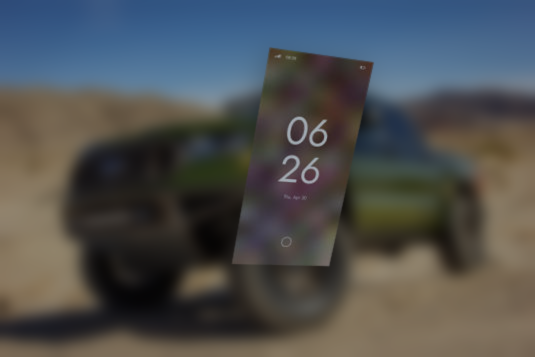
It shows h=6 m=26
